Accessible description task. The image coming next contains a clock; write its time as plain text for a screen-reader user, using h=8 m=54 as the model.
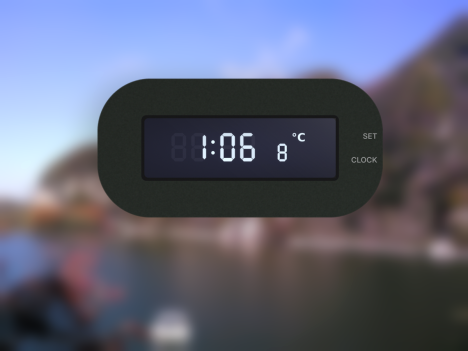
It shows h=1 m=6
